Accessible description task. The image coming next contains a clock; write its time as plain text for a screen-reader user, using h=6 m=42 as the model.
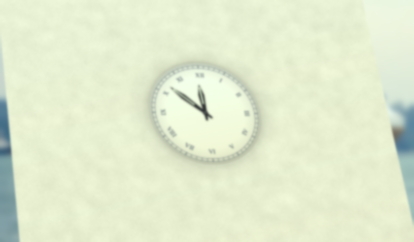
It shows h=11 m=52
